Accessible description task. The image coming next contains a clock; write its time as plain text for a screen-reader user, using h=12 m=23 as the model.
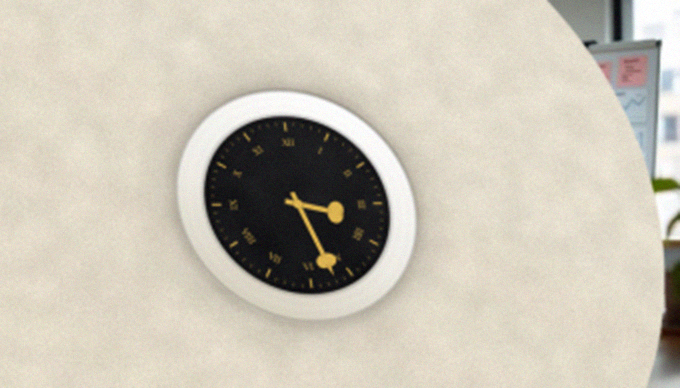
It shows h=3 m=27
